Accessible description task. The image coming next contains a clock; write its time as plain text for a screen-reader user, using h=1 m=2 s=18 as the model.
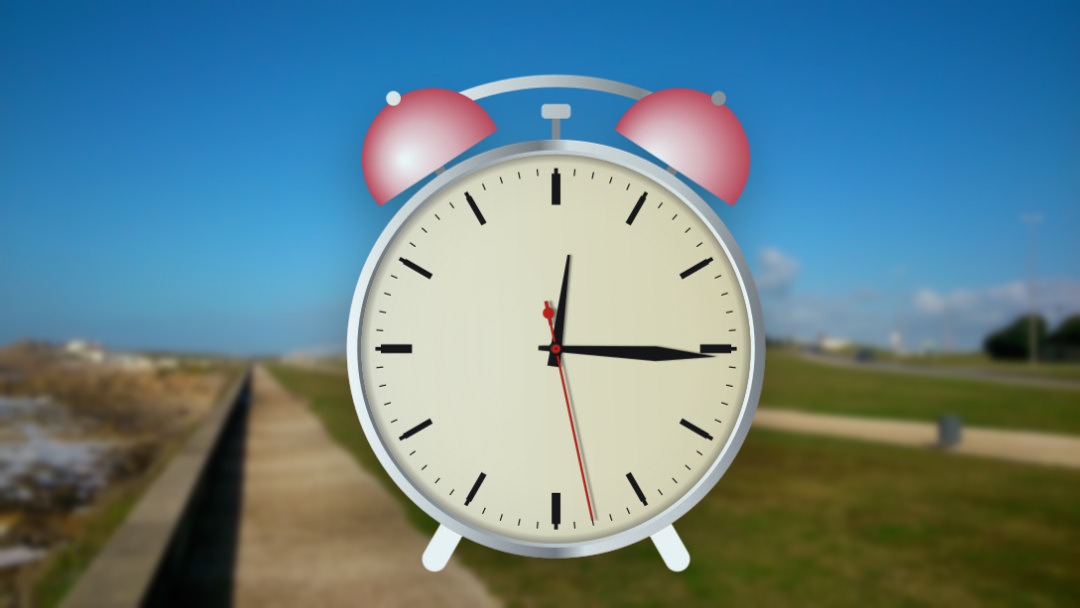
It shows h=12 m=15 s=28
